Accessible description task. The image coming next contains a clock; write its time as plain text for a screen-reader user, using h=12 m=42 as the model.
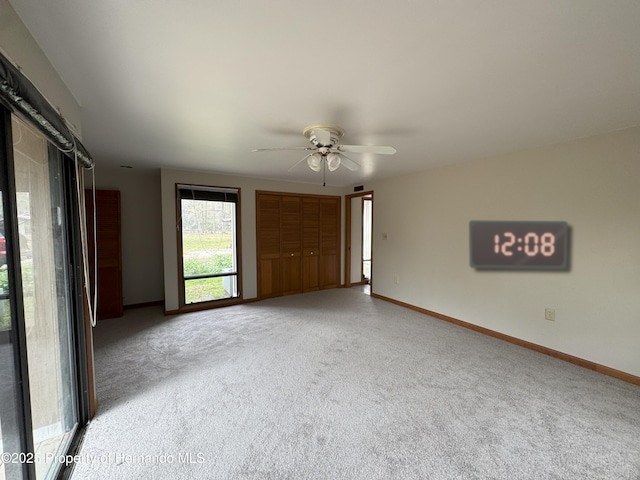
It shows h=12 m=8
